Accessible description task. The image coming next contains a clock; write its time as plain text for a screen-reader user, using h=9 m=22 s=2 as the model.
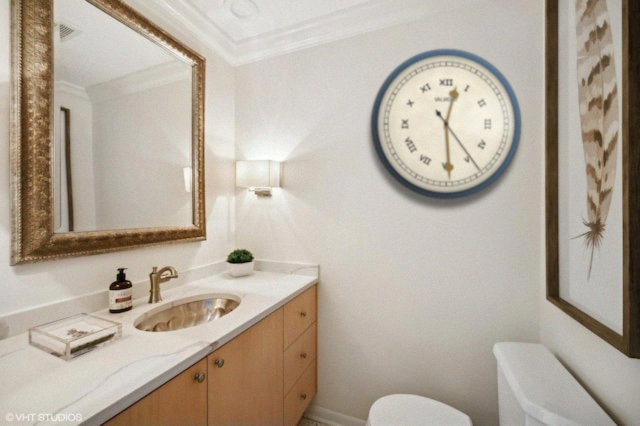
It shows h=12 m=29 s=24
